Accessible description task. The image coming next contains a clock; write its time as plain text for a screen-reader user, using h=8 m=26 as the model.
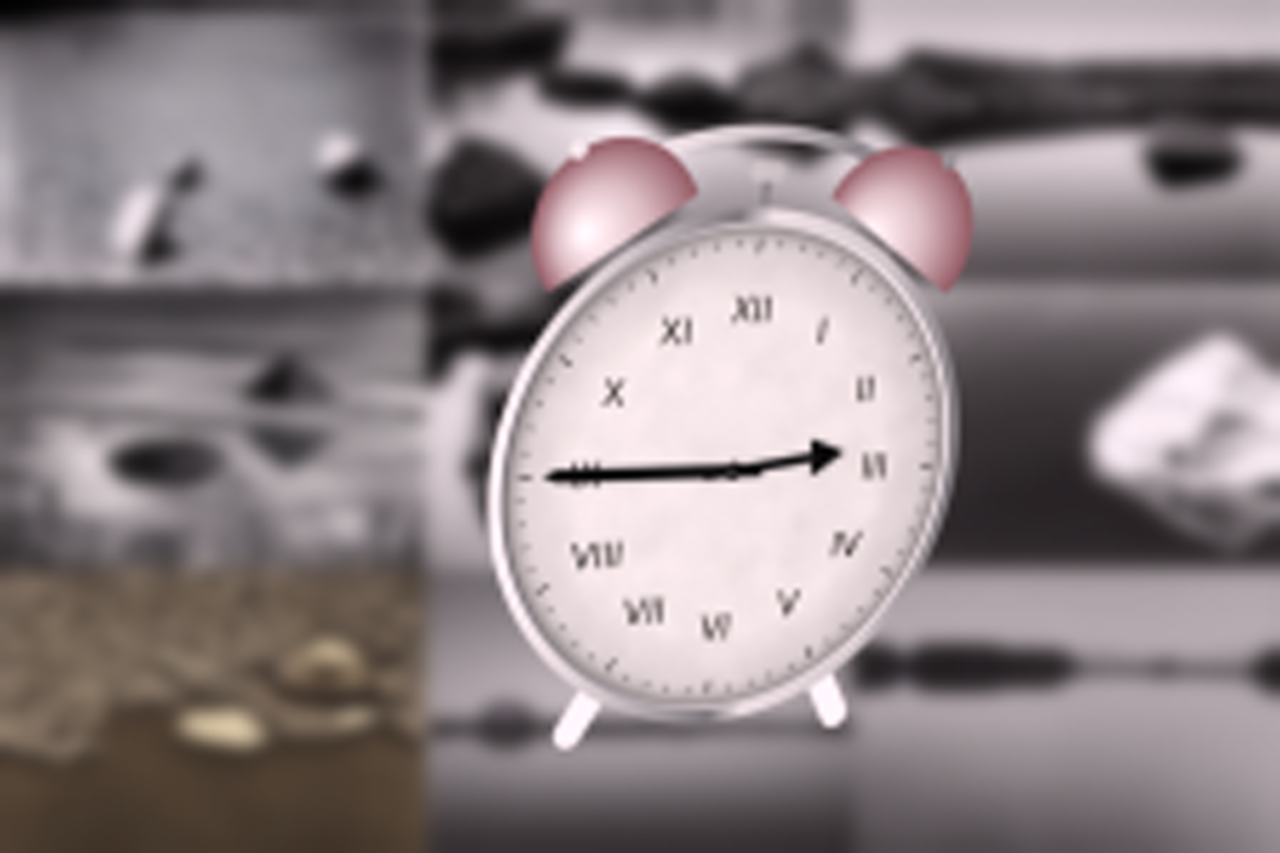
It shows h=2 m=45
